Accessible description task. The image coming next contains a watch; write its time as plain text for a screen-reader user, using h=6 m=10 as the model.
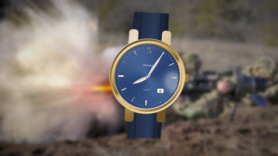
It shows h=8 m=5
